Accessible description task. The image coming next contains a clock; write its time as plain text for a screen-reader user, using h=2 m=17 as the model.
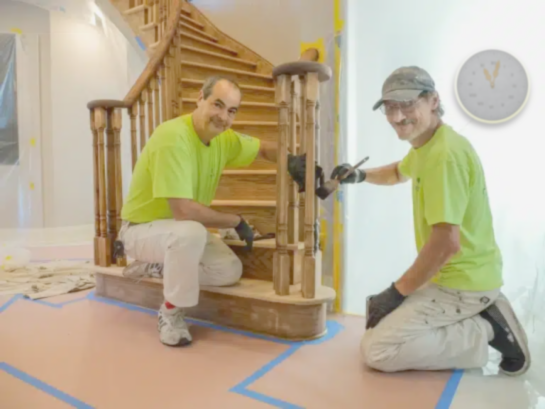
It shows h=11 m=2
